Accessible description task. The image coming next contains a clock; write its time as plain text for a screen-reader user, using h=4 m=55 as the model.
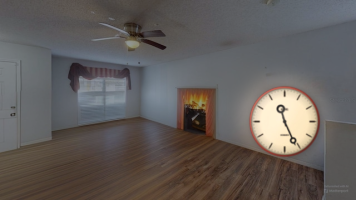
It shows h=11 m=26
